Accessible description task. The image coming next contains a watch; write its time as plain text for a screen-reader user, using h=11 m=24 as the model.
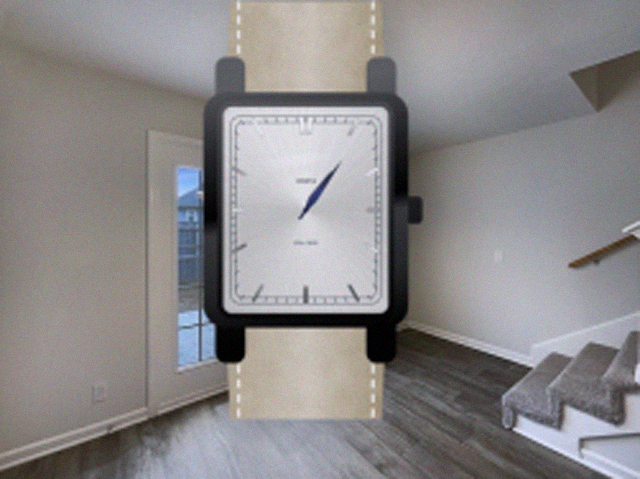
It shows h=1 m=6
